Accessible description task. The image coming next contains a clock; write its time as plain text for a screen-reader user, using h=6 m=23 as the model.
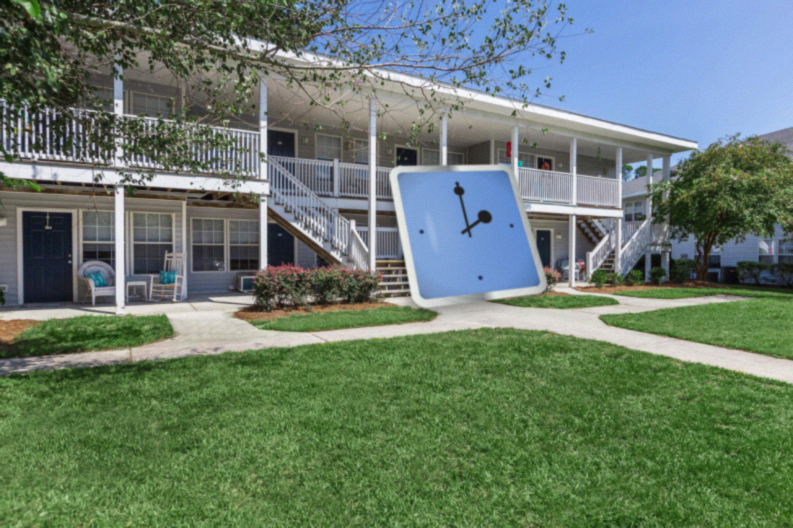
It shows h=2 m=0
